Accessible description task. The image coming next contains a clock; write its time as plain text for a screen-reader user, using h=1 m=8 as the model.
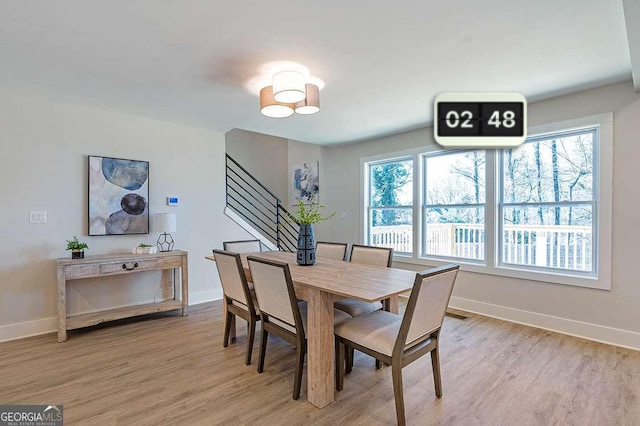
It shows h=2 m=48
